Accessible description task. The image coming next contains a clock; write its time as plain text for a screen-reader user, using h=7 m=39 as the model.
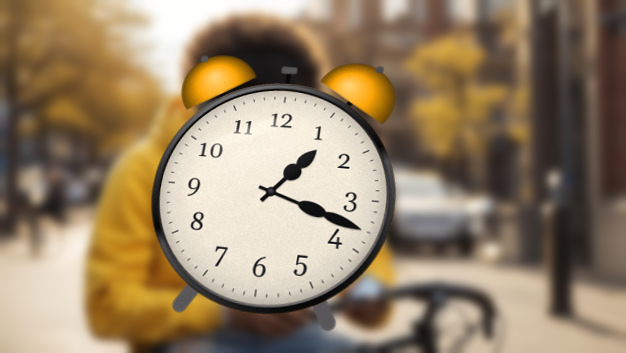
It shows h=1 m=18
